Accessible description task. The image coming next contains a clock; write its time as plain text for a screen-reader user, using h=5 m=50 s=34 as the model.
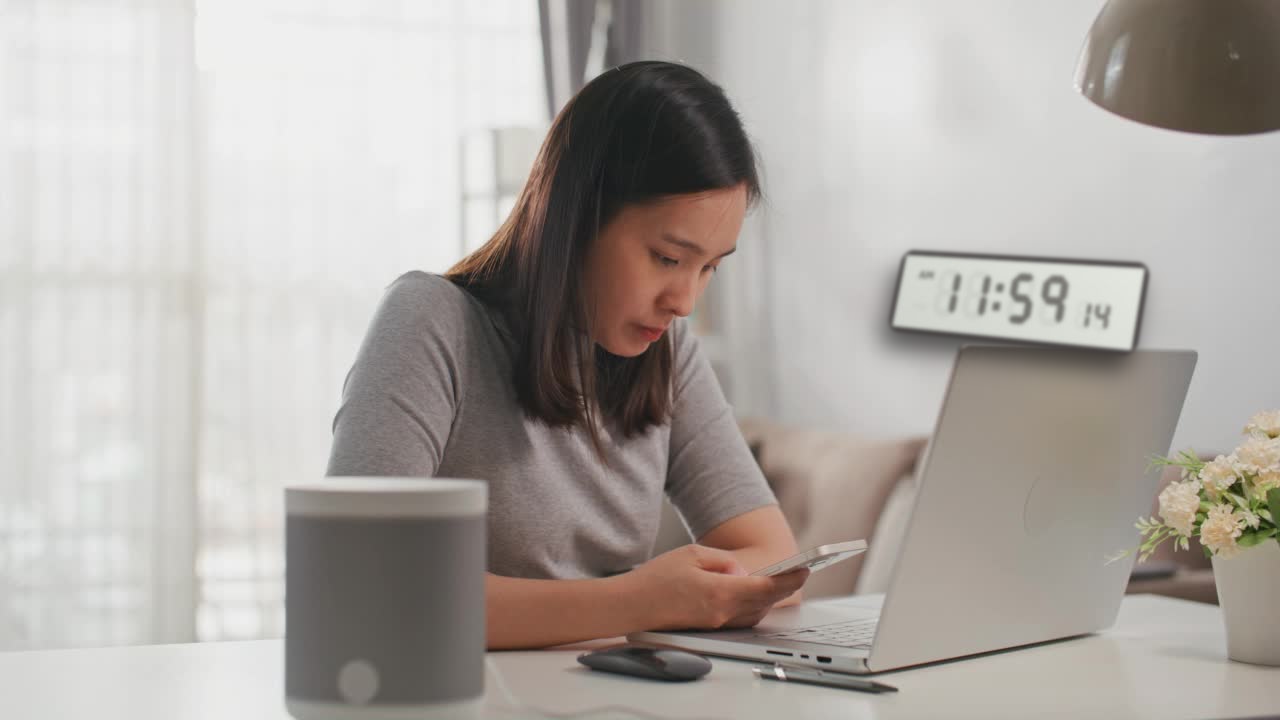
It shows h=11 m=59 s=14
